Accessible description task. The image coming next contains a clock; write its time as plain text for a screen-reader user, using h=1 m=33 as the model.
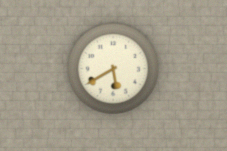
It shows h=5 m=40
